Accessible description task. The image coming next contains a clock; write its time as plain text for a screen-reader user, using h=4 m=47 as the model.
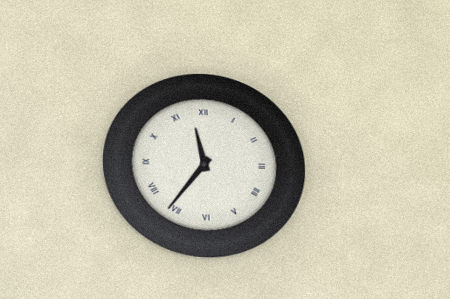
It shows h=11 m=36
